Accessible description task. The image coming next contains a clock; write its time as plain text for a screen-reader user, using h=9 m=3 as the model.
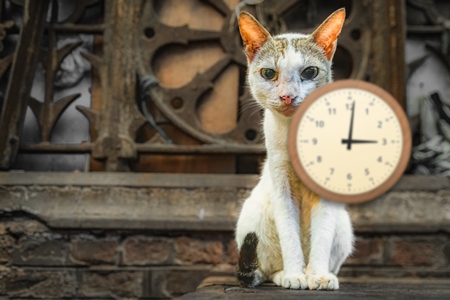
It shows h=3 m=1
